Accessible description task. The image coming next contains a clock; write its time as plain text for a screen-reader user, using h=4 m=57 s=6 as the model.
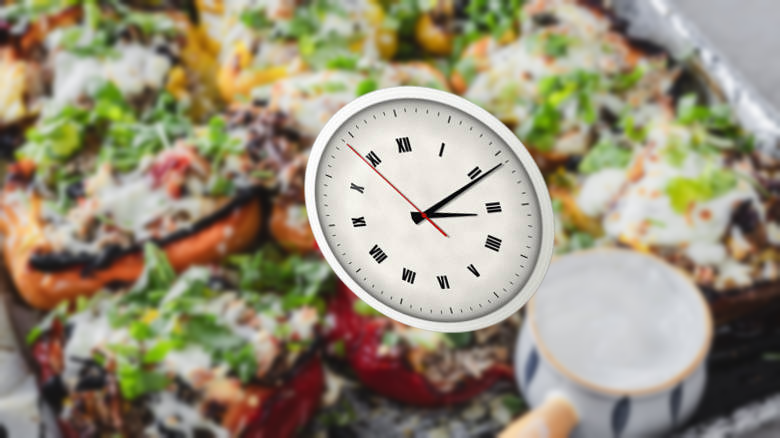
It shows h=3 m=10 s=54
